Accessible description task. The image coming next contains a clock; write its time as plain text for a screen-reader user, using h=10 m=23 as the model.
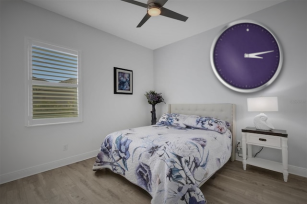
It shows h=3 m=13
